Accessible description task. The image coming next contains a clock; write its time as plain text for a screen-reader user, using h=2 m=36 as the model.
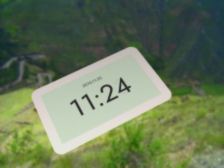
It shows h=11 m=24
